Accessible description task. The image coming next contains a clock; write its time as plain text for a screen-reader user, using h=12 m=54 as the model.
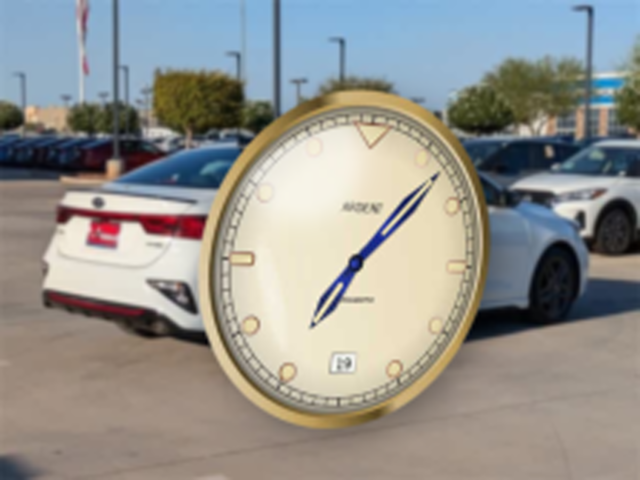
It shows h=7 m=7
